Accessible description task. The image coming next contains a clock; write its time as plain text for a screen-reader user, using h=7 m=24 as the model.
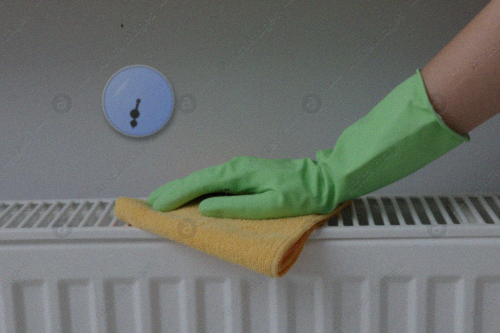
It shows h=6 m=32
